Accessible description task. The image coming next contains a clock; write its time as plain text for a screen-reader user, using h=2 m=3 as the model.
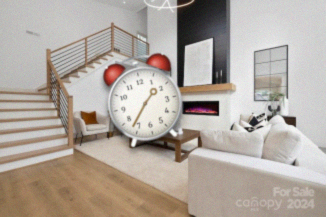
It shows h=1 m=37
